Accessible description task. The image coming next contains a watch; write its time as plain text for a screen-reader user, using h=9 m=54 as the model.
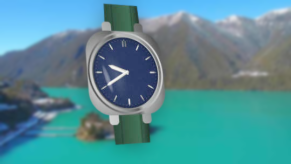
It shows h=9 m=40
